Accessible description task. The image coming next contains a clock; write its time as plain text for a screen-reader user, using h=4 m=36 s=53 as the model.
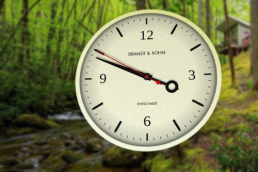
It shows h=3 m=48 s=50
